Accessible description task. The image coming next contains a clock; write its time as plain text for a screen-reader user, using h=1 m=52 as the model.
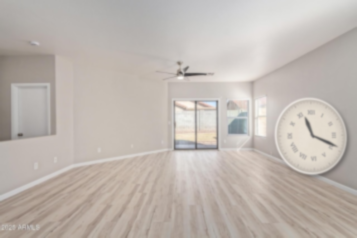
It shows h=11 m=19
